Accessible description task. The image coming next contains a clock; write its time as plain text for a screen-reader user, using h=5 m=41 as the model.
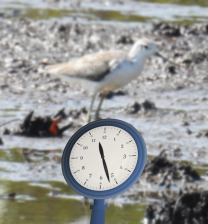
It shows h=11 m=27
